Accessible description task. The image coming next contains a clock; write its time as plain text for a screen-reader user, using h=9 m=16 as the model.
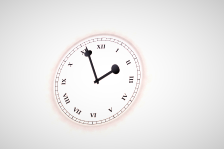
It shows h=1 m=56
